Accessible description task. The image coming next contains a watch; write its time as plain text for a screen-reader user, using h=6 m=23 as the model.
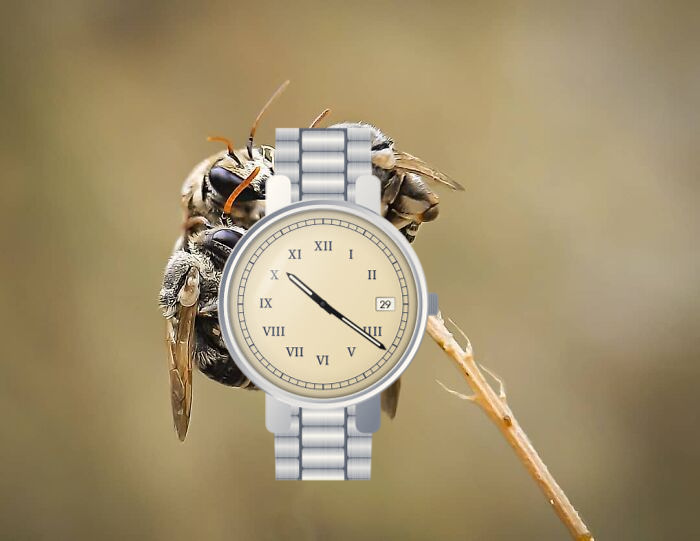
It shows h=10 m=21
